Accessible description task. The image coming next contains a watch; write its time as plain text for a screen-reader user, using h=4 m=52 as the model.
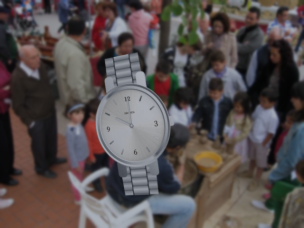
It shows h=10 m=0
